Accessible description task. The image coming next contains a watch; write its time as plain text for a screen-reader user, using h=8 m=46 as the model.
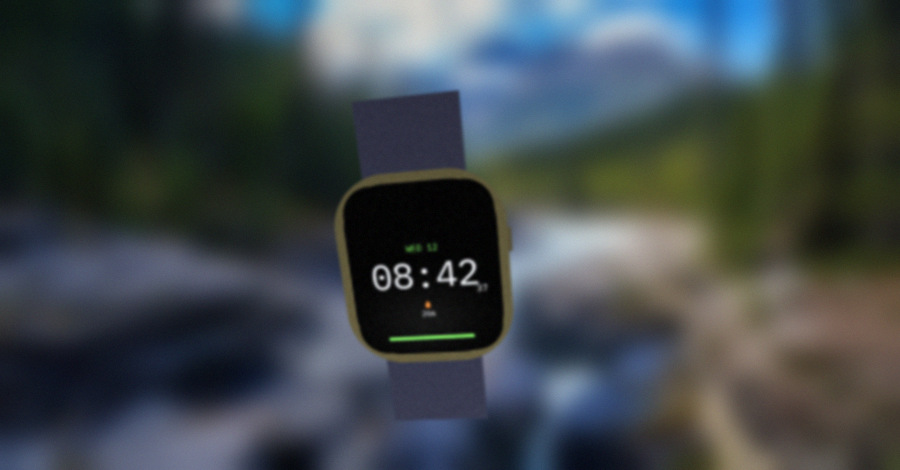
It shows h=8 m=42
